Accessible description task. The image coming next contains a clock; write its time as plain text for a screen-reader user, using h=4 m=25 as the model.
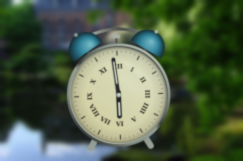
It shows h=5 m=59
